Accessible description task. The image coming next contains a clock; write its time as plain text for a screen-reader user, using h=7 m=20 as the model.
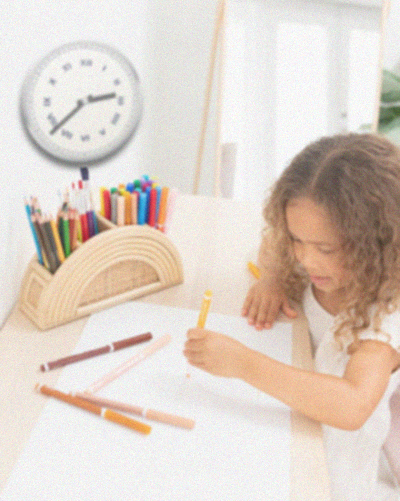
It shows h=2 m=38
